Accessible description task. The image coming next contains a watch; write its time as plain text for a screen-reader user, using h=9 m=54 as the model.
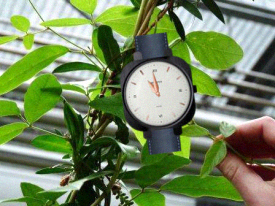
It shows h=10 m=59
